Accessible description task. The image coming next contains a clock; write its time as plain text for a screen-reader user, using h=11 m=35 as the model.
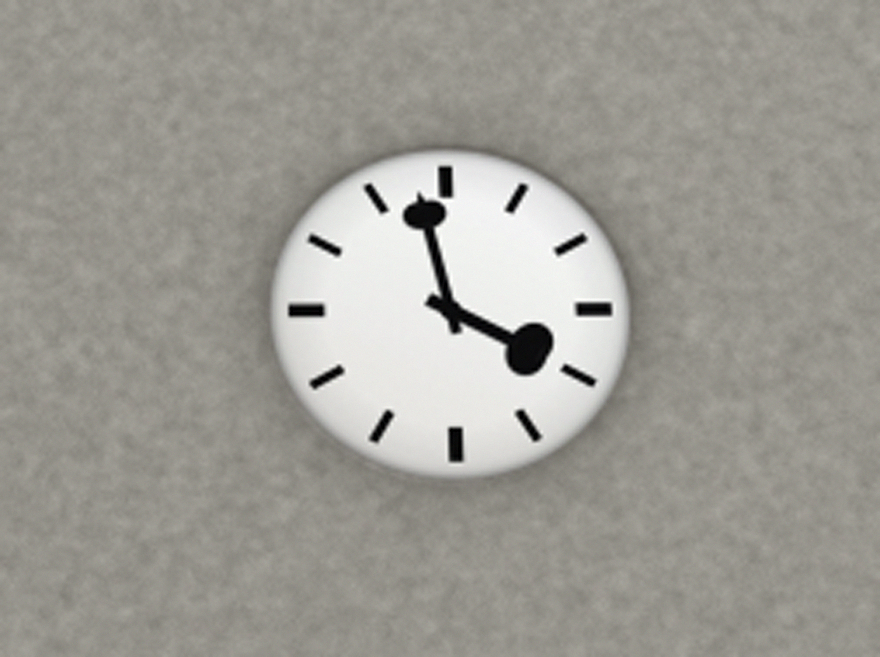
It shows h=3 m=58
